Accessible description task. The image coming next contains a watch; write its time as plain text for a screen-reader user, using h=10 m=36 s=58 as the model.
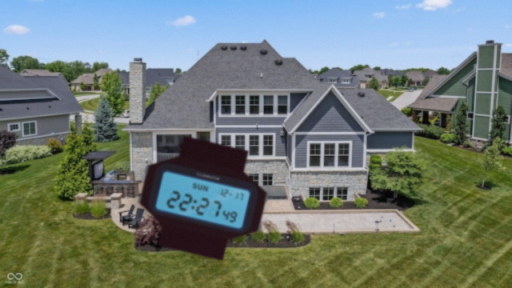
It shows h=22 m=27 s=49
